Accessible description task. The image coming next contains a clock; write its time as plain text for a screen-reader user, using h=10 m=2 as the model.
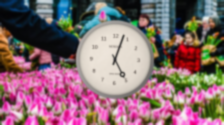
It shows h=5 m=3
